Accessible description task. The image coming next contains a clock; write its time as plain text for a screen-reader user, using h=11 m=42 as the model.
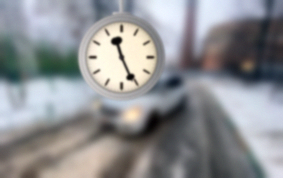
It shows h=11 m=26
